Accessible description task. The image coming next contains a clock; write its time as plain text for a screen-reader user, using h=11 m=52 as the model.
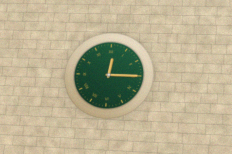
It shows h=12 m=15
